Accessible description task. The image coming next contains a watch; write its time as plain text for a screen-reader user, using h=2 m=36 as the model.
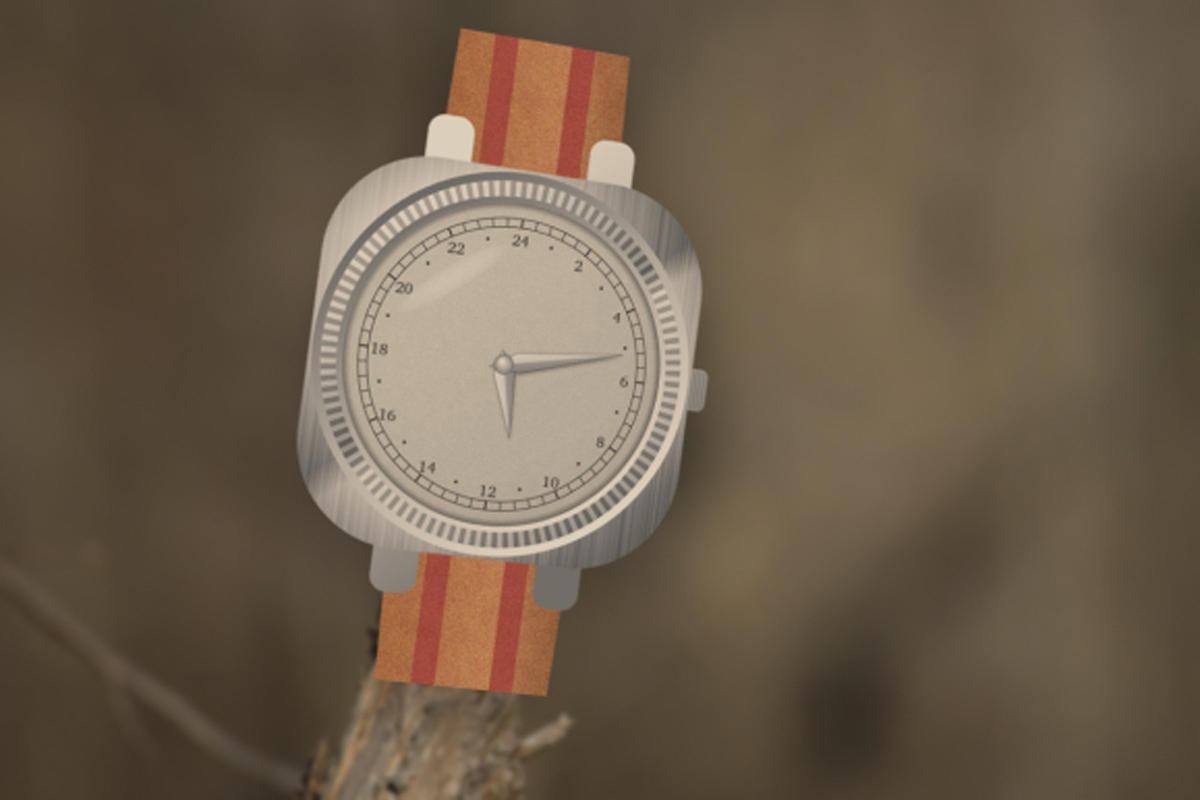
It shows h=11 m=13
